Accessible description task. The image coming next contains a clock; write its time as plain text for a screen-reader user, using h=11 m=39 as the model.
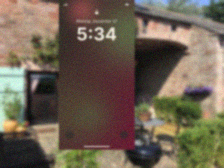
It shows h=5 m=34
